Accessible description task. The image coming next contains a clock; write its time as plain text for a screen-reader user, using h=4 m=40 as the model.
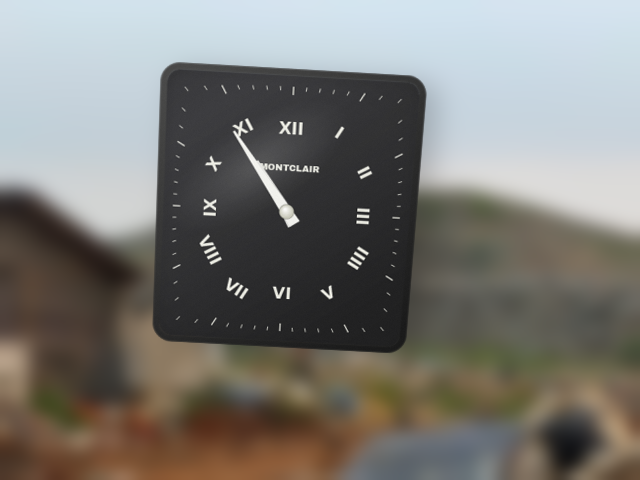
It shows h=10 m=54
